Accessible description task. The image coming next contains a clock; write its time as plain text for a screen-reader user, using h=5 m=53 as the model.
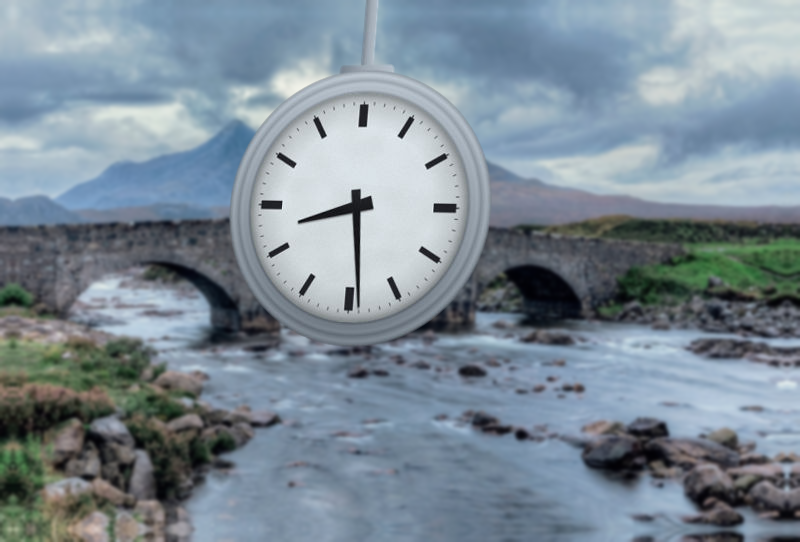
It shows h=8 m=29
